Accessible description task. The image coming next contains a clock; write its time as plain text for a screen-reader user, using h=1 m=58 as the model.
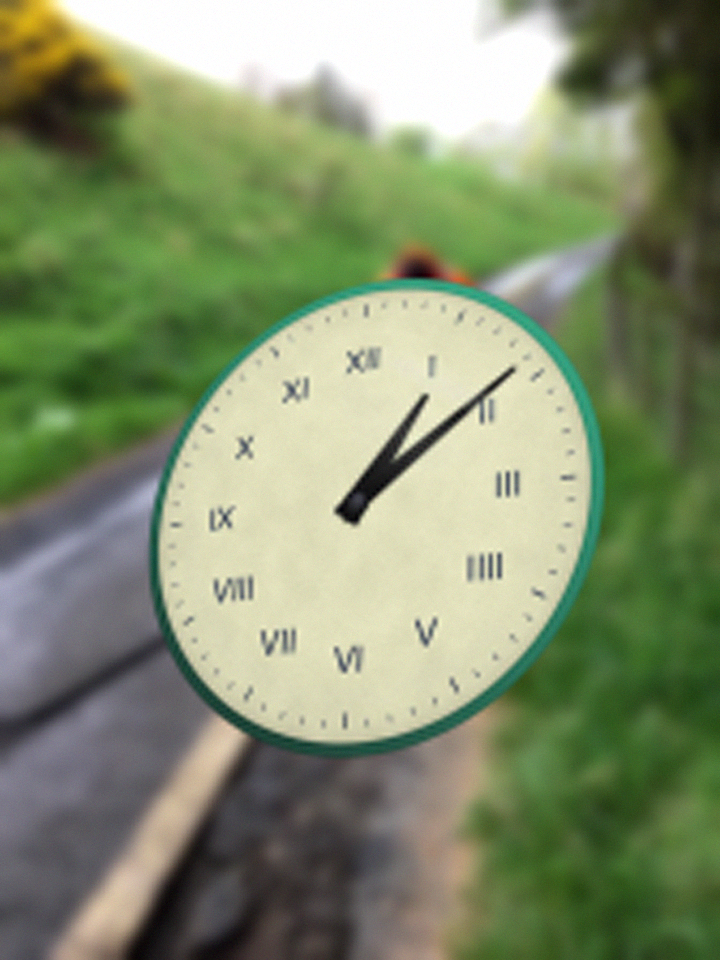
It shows h=1 m=9
